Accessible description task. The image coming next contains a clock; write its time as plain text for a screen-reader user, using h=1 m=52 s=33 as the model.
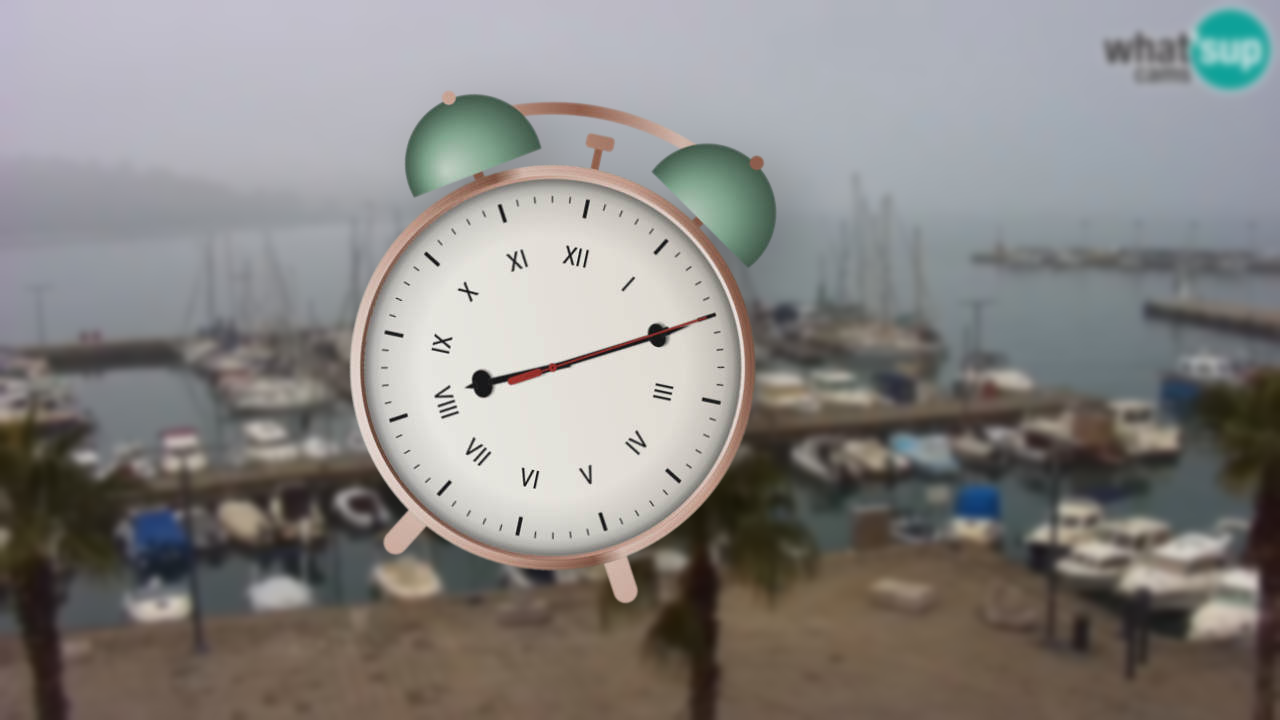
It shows h=8 m=10 s=10
